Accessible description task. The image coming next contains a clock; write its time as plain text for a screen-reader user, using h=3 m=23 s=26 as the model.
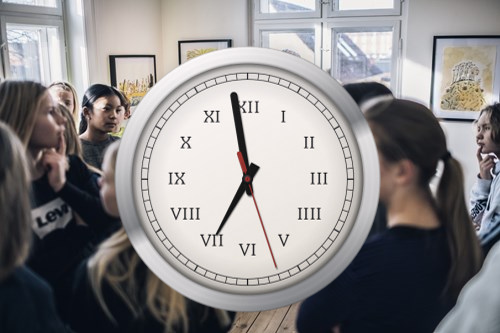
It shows h=6 m=58 s=27
